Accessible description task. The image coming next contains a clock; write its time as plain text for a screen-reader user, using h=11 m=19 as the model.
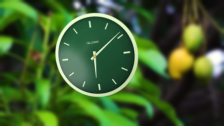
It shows h=6 m=9
